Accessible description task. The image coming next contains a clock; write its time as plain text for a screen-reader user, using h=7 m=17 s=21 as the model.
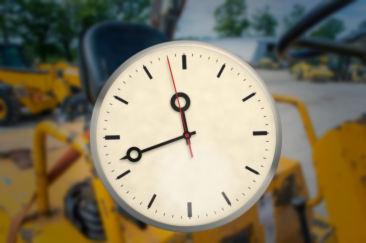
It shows h=11 m=41 s=58
